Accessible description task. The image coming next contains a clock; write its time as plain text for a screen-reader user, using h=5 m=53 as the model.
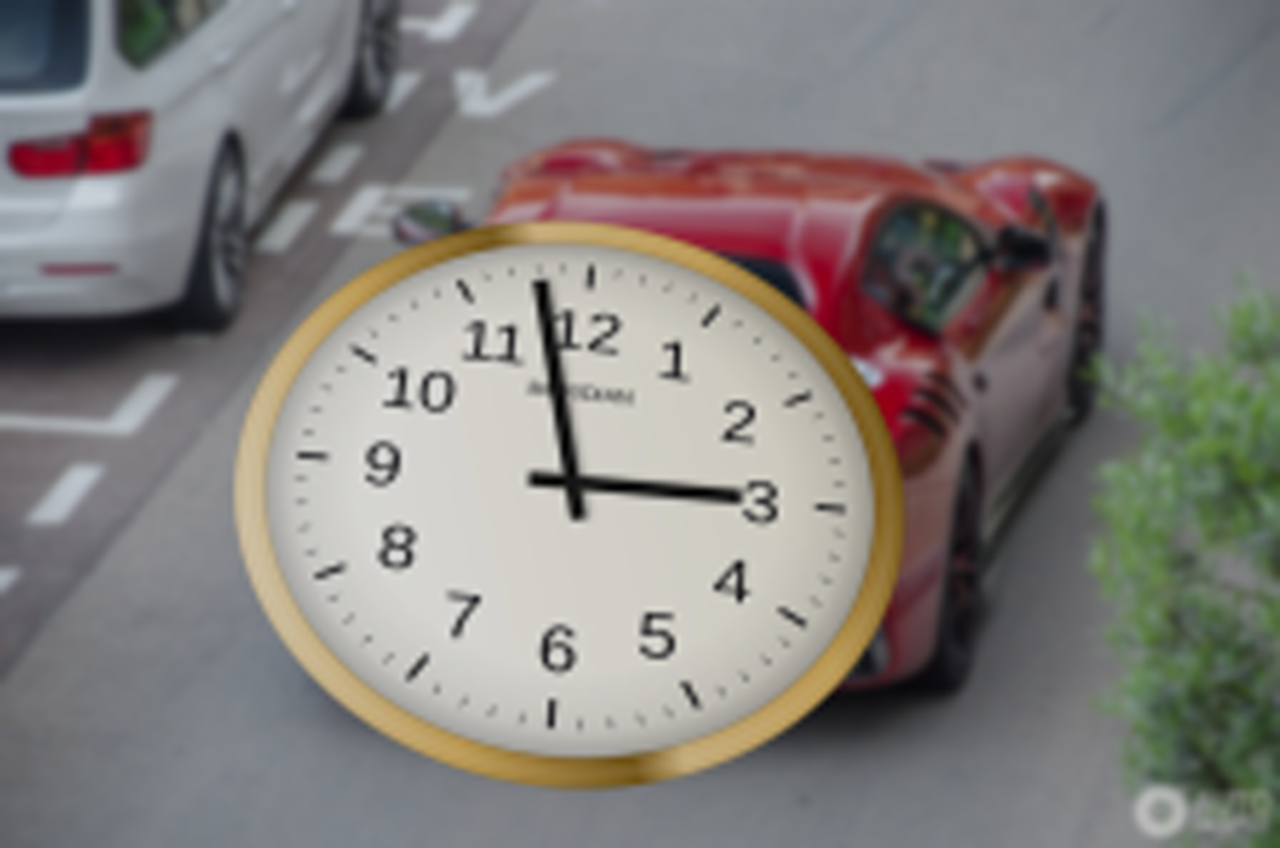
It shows h=2 m=58
